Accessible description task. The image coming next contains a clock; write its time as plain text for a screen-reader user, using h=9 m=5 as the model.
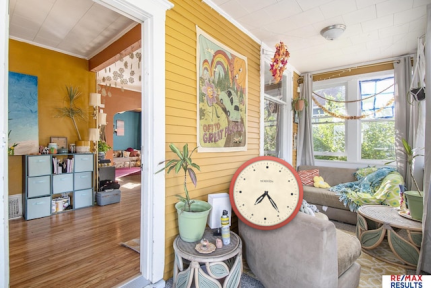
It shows h=7 m=24
